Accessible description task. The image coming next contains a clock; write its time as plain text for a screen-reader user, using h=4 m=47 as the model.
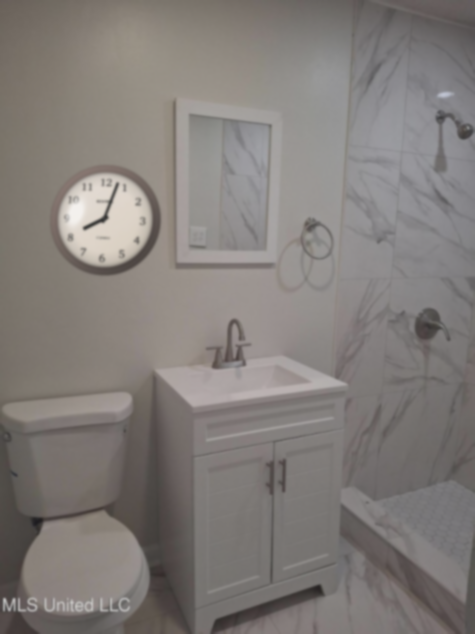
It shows h=8 m=3
